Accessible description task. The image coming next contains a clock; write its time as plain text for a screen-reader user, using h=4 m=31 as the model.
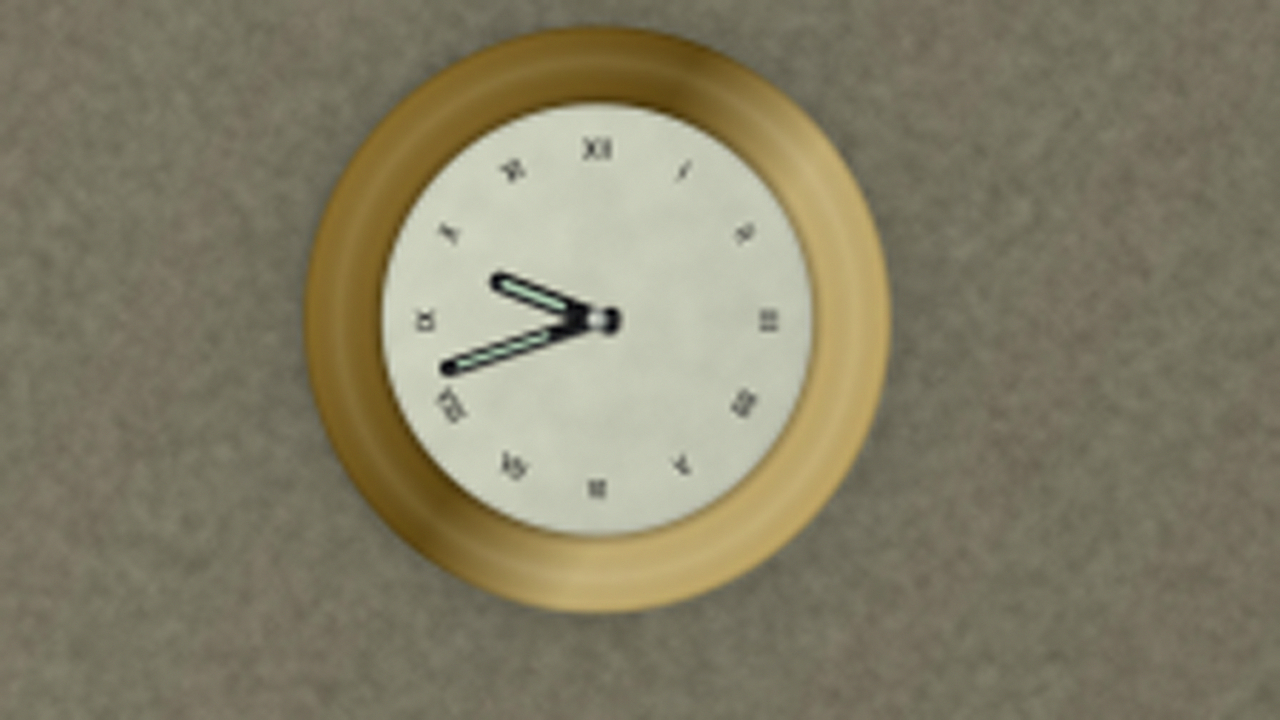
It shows h=9 m=42
